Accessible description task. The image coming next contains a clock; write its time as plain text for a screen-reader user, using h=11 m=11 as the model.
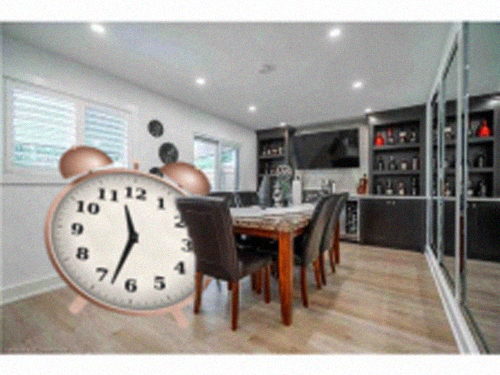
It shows h=11 m=33
